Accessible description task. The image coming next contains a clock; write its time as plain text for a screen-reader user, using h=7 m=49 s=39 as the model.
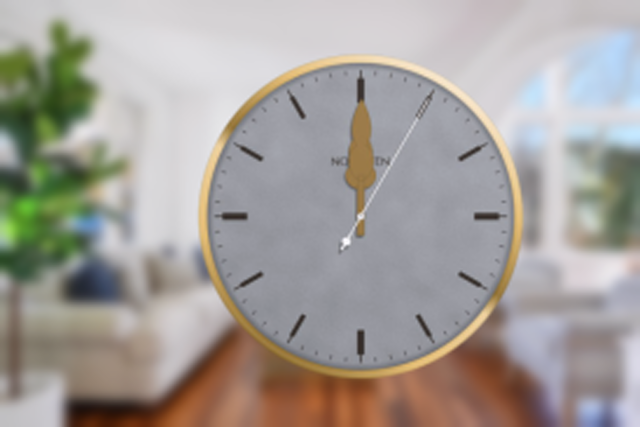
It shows h=12 m=0 s=5
